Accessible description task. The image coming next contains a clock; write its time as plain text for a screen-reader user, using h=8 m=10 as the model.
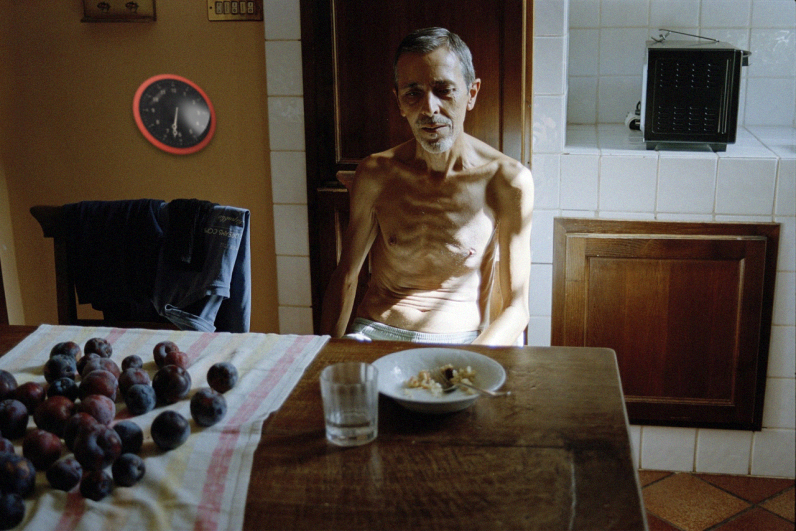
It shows h=6 m=32
